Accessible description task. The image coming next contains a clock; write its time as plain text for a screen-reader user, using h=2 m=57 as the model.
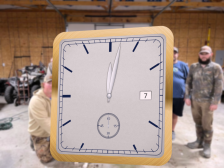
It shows h=12 m=2
